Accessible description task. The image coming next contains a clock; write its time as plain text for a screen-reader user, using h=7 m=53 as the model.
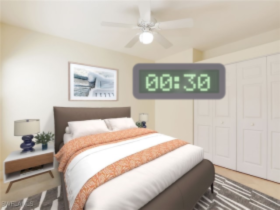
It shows h=0 m=30
